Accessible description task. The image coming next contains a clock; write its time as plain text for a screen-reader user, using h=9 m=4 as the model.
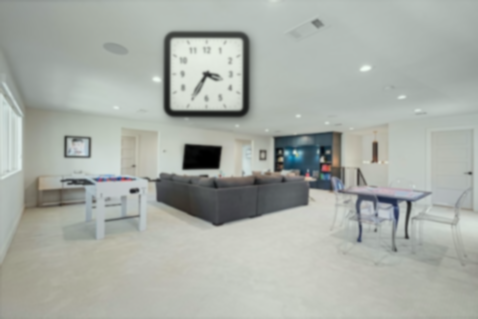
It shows h=3 m=35
